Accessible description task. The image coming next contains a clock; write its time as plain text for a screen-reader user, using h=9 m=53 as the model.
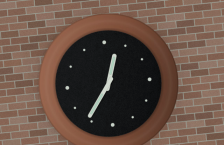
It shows h=12 m=36
